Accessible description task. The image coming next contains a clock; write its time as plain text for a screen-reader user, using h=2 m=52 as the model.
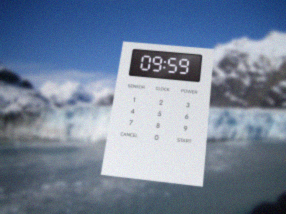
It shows h=9 m=59
